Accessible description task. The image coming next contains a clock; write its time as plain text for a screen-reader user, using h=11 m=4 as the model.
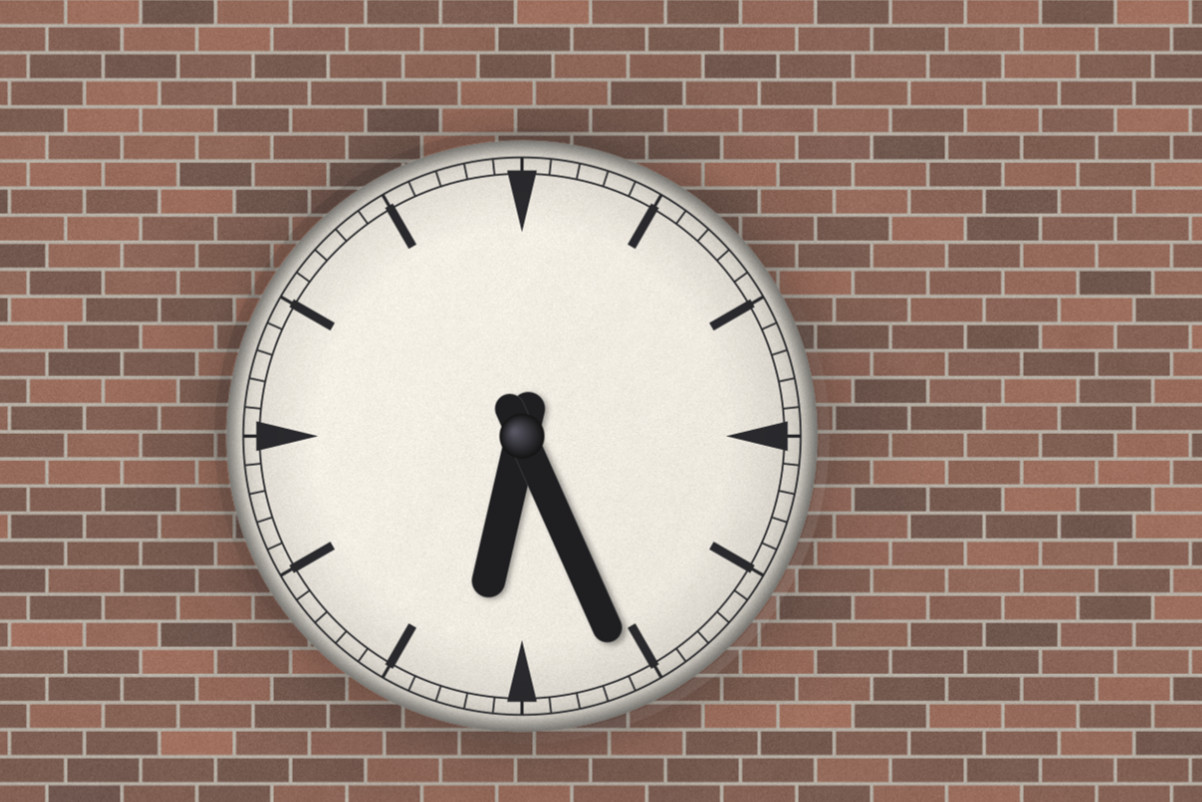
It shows h=6 m=26
